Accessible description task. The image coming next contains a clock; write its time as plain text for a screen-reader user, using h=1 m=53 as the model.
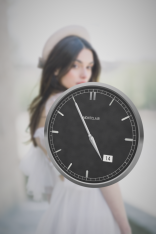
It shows h=4 m=55
